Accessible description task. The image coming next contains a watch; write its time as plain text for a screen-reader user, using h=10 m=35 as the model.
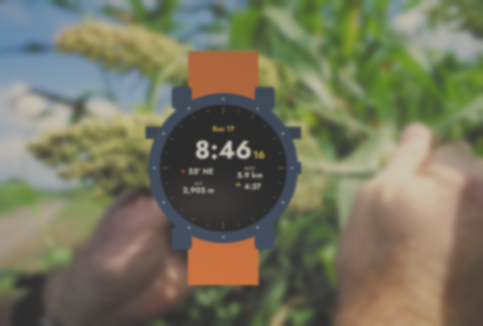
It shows h=8 m=46
